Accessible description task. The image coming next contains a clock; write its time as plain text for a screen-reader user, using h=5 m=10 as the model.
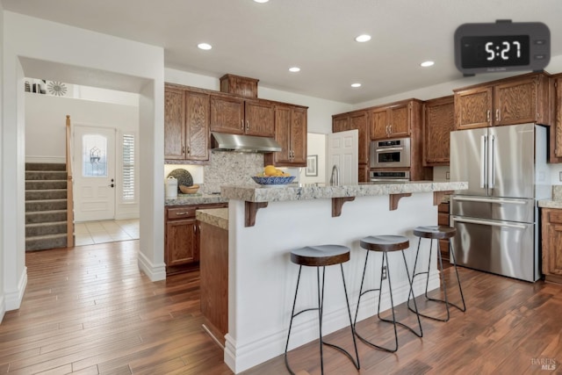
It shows h=5 m=27
